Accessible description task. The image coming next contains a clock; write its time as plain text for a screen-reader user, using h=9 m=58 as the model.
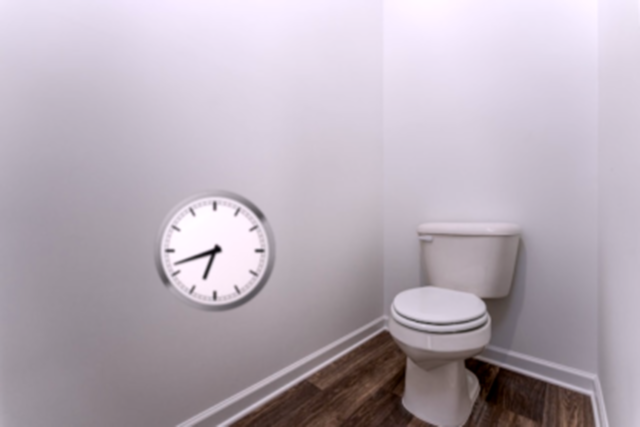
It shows h=6 m=42
